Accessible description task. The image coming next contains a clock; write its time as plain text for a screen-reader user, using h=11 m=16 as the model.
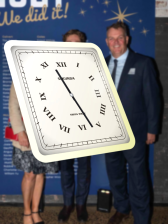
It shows h=11 m=27
